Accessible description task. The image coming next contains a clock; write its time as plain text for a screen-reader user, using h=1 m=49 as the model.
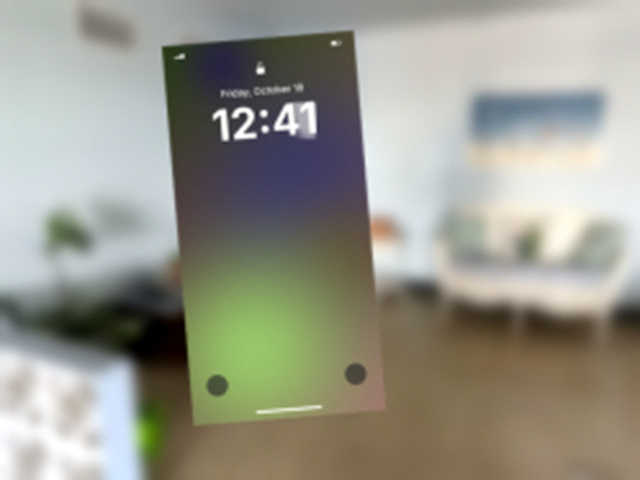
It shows h=12 m=41
